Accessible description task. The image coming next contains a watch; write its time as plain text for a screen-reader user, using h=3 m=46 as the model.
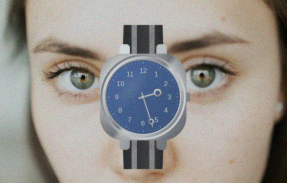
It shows h=2 m=27
